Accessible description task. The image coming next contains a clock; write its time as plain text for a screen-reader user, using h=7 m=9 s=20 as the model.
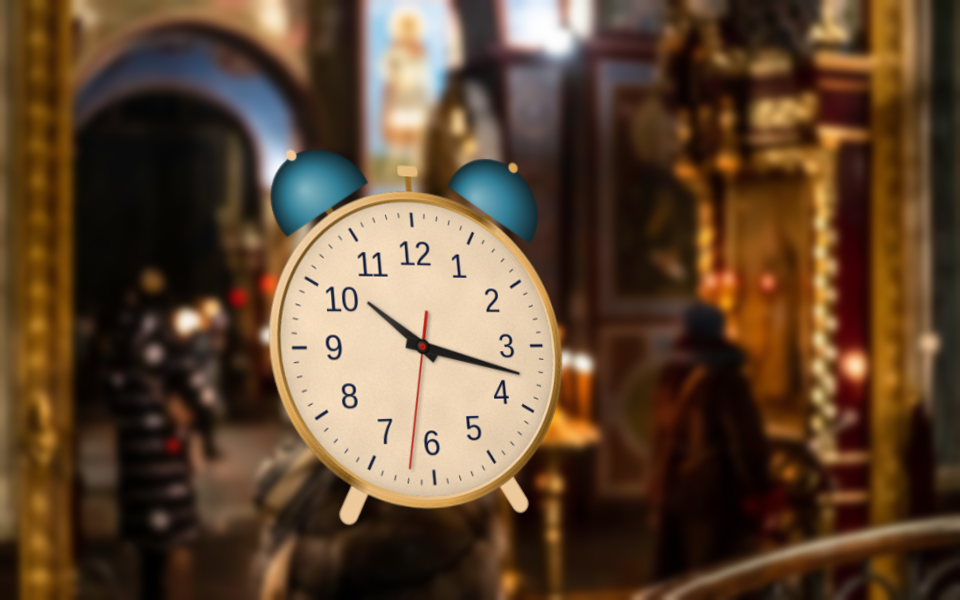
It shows h=10 m=17 s=32
